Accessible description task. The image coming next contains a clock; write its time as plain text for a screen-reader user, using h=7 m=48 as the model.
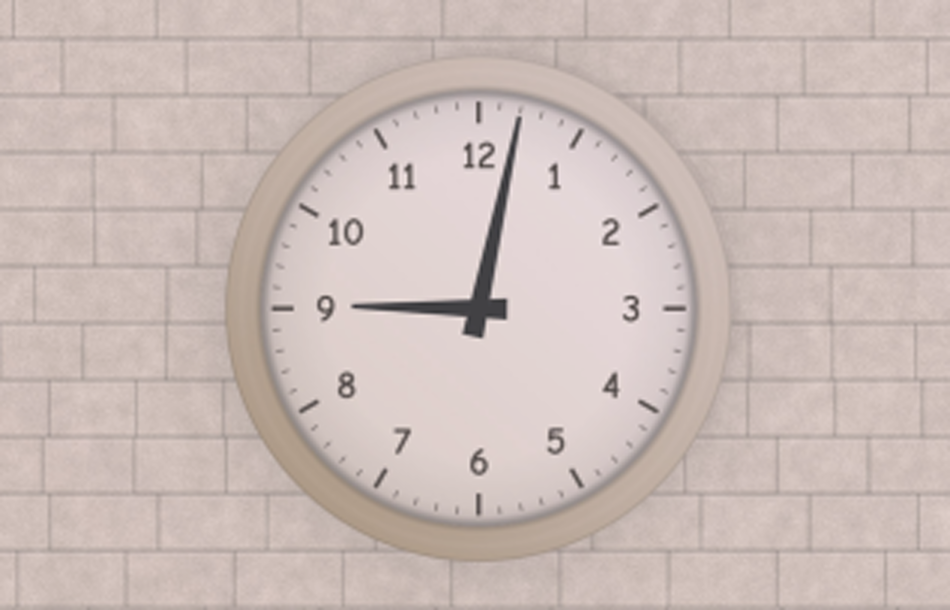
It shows h=9 m=2
